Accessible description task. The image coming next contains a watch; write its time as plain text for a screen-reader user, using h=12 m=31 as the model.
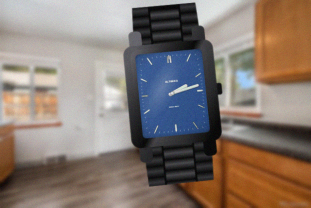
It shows h=2 m=13
